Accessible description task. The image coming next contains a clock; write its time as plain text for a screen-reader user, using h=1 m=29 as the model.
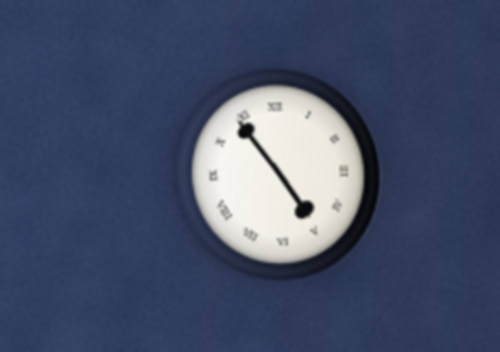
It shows h=4 m=54
